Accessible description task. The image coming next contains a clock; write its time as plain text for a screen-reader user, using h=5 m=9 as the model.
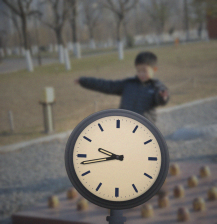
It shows h=9 m=43
